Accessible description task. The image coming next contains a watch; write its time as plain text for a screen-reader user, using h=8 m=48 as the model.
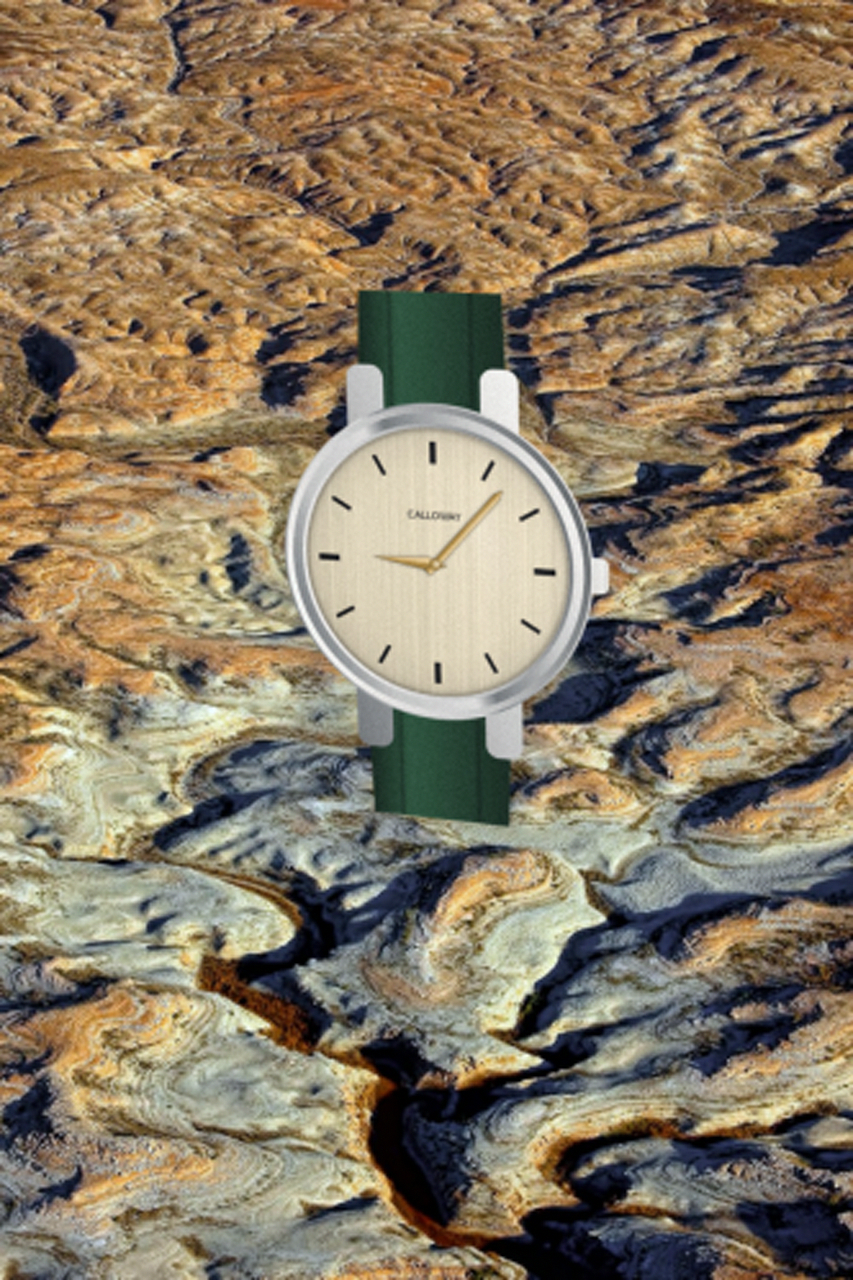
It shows h=9 m=7
